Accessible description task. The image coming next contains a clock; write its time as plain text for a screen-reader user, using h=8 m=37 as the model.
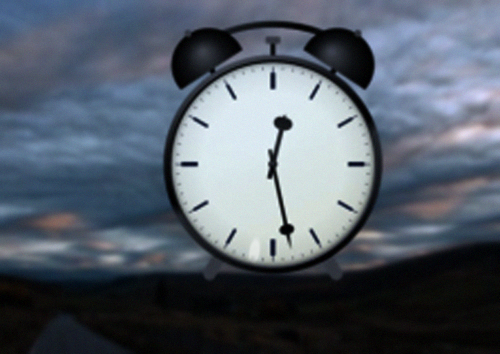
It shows h=12 m=28
